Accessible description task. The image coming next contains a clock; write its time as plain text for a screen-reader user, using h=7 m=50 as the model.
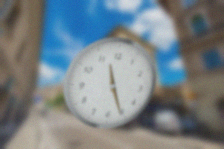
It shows h=11 m=26
